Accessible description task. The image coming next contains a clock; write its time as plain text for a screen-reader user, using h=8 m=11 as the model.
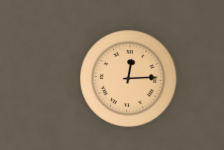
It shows h=12 m=14
